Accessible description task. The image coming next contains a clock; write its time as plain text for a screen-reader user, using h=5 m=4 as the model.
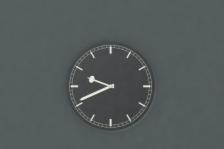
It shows h=9 m=41
